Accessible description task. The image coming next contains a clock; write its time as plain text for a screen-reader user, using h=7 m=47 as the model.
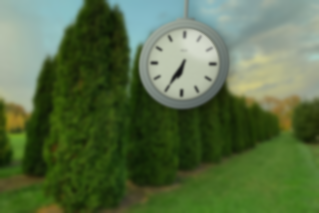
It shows h=6 m=35
